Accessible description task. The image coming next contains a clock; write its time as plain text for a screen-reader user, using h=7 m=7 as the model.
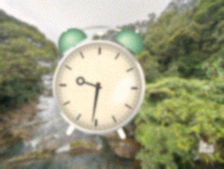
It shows h=9 m=31
